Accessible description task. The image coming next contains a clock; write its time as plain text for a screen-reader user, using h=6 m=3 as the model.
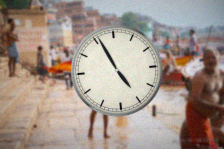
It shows h=4 m=56
